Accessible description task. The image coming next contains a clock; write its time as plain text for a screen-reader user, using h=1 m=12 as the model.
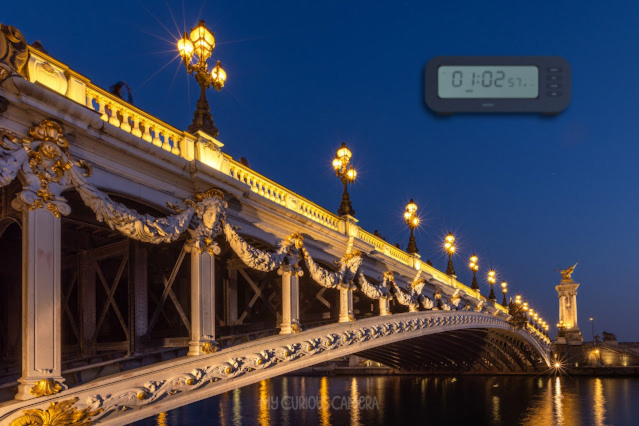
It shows h=1 m=2
